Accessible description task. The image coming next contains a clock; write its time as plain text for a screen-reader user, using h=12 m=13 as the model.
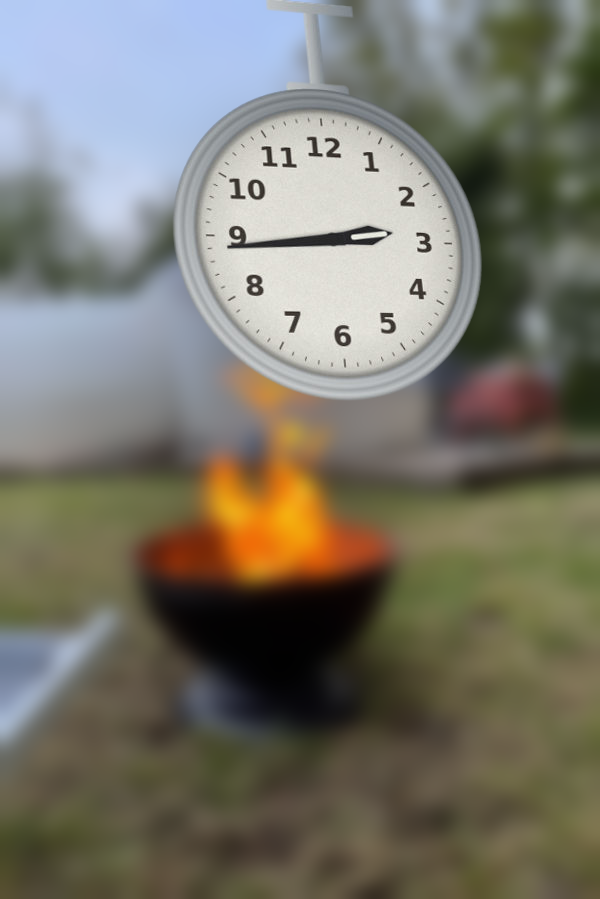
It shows h=2 m=44
